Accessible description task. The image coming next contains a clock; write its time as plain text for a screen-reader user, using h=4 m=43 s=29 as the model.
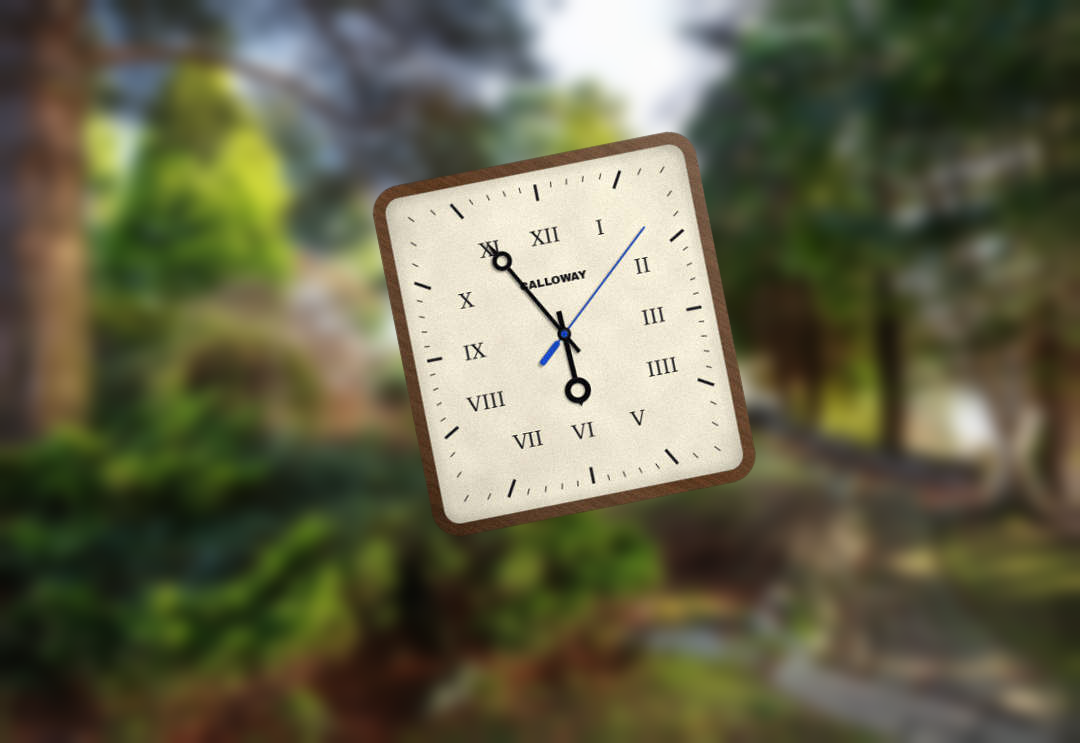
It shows h=5 m=55 s=8
